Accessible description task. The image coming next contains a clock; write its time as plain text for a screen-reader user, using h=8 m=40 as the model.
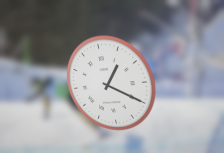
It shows h=1 m=20
